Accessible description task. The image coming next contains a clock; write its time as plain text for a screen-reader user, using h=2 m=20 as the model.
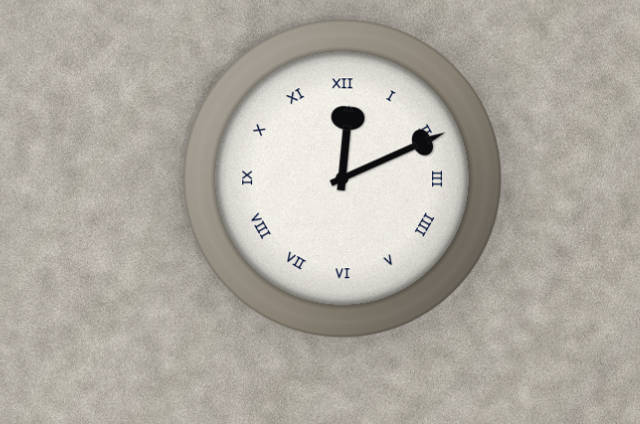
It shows h=12 m=11
